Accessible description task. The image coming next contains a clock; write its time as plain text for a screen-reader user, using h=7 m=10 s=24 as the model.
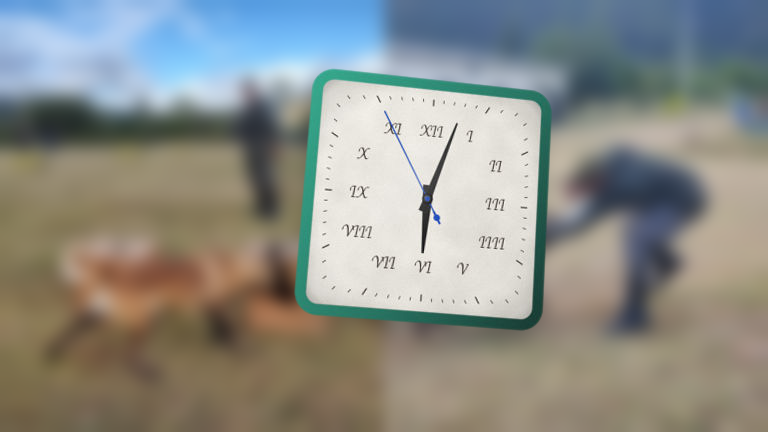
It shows h=6 m=2 s=55
